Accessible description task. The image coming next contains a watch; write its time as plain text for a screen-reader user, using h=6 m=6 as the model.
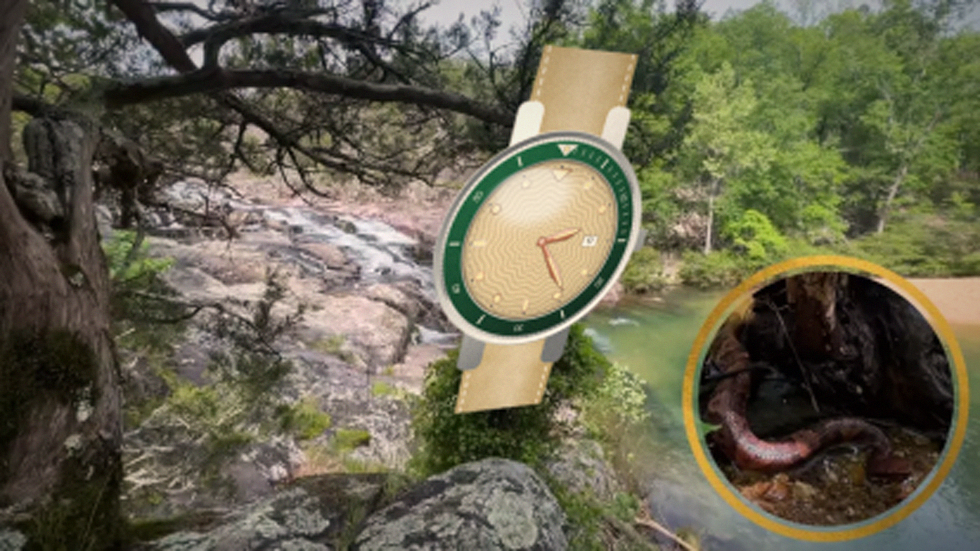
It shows h=2 m=24
